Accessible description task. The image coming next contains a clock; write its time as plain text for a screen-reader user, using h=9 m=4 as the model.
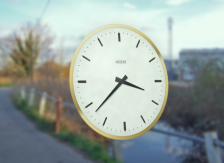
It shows h=3 m=38
